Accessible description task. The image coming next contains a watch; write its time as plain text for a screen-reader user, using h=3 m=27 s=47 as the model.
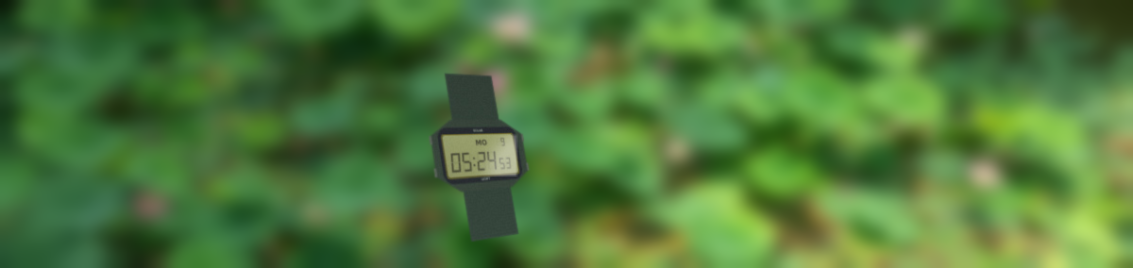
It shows h=5 m=24 s=53
